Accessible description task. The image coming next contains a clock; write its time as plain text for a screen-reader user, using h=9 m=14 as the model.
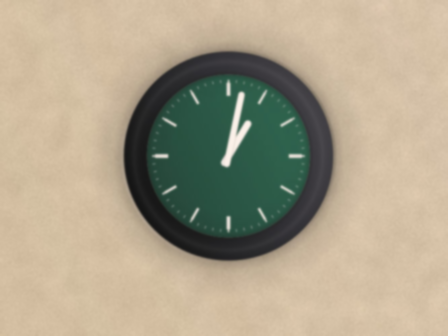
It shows h=1 m=2
